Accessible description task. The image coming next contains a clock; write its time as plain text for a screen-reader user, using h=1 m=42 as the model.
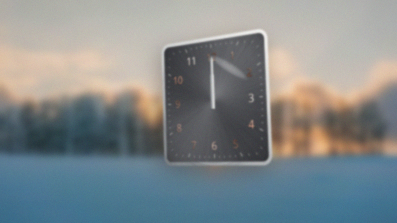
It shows h=12 m=0
